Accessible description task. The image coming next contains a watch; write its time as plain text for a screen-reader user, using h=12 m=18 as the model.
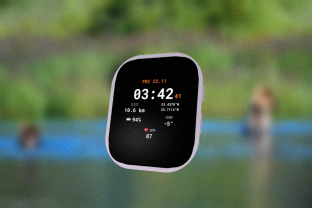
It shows h=3 m=42
